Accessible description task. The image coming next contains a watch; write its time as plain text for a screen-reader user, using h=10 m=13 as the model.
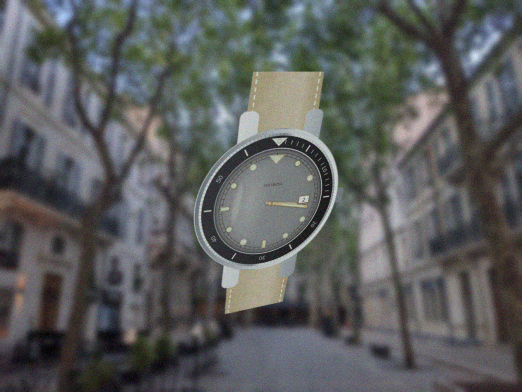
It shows h=3 m=17
